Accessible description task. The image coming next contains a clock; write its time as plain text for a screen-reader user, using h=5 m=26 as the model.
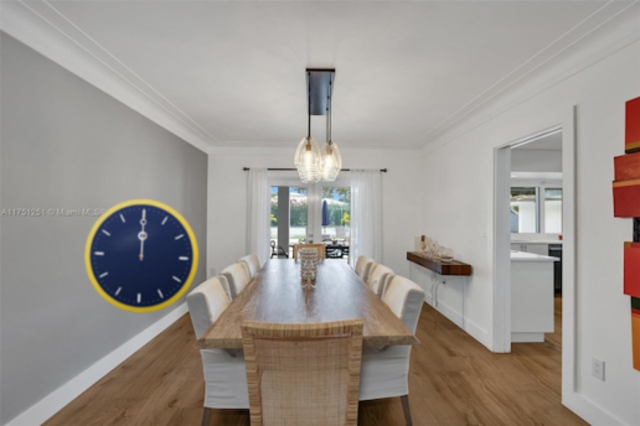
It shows h=12 m=0
